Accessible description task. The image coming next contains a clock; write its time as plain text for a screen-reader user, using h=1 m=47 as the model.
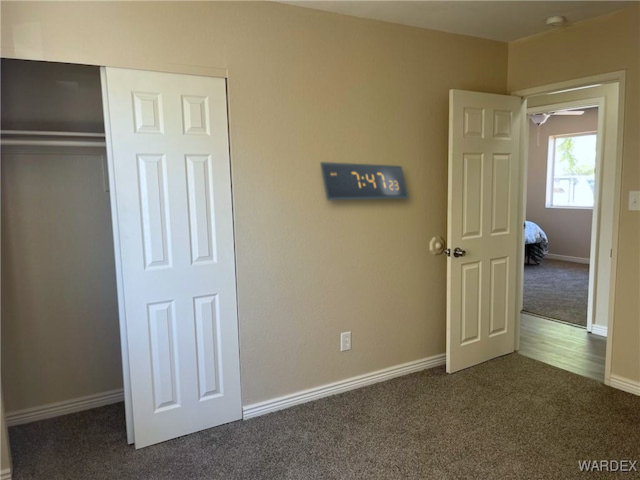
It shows h=7 m=47
